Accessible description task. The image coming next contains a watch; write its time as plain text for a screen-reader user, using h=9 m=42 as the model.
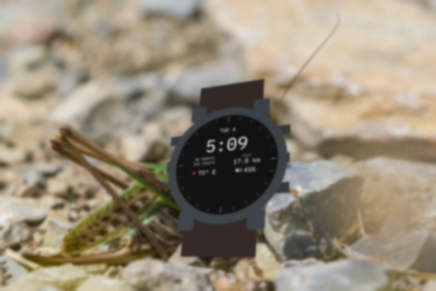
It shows h=5 m=9
